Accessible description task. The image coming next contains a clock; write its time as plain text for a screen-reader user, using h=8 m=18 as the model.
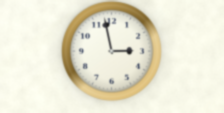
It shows h=2 m=58
